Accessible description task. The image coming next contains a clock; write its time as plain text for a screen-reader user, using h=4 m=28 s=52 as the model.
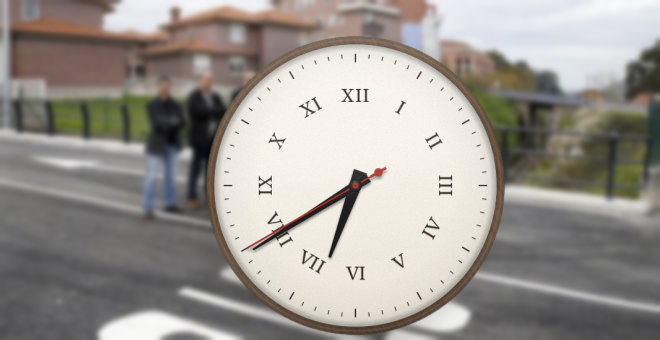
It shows h=6 m=39 s=40
